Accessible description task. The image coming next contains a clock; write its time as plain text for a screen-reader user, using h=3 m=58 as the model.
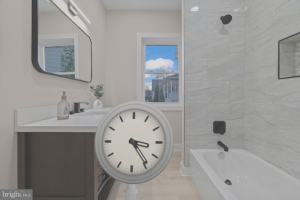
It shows h=3 m=24
